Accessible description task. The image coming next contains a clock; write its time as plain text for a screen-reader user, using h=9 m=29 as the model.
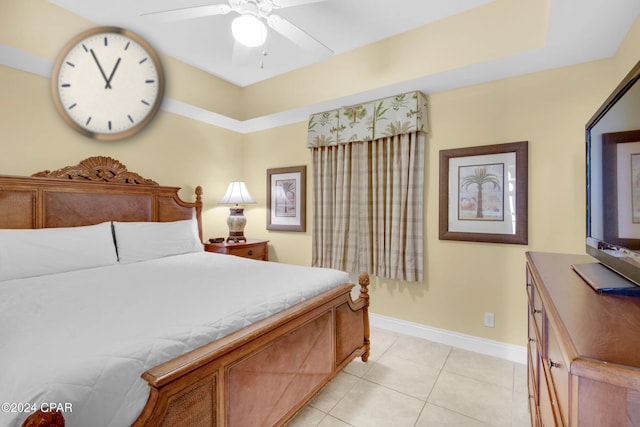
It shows h=12 m=56
